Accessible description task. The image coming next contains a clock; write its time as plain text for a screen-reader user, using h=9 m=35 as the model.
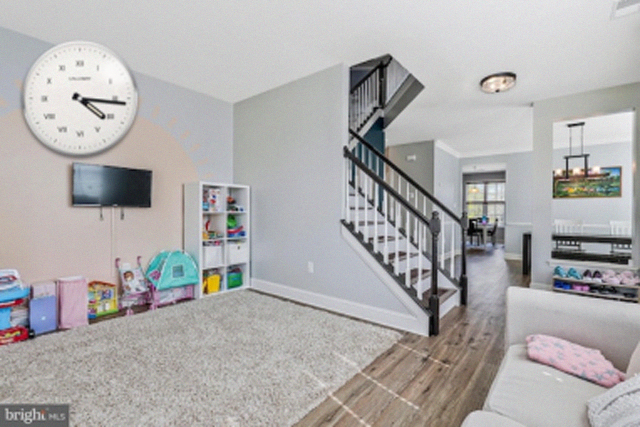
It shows h=4 m=16
